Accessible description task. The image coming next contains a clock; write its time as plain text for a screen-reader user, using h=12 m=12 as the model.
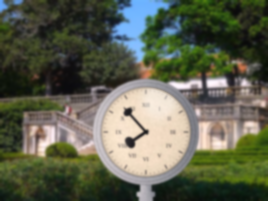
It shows h=7 m=53
